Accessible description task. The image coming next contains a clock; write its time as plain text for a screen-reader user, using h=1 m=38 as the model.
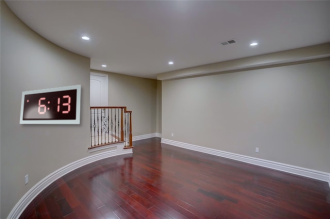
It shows h=6 m=13
